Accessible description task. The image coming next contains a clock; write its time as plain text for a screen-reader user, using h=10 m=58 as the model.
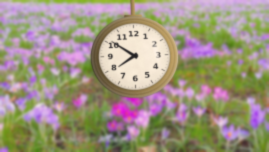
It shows h=7 m=51
